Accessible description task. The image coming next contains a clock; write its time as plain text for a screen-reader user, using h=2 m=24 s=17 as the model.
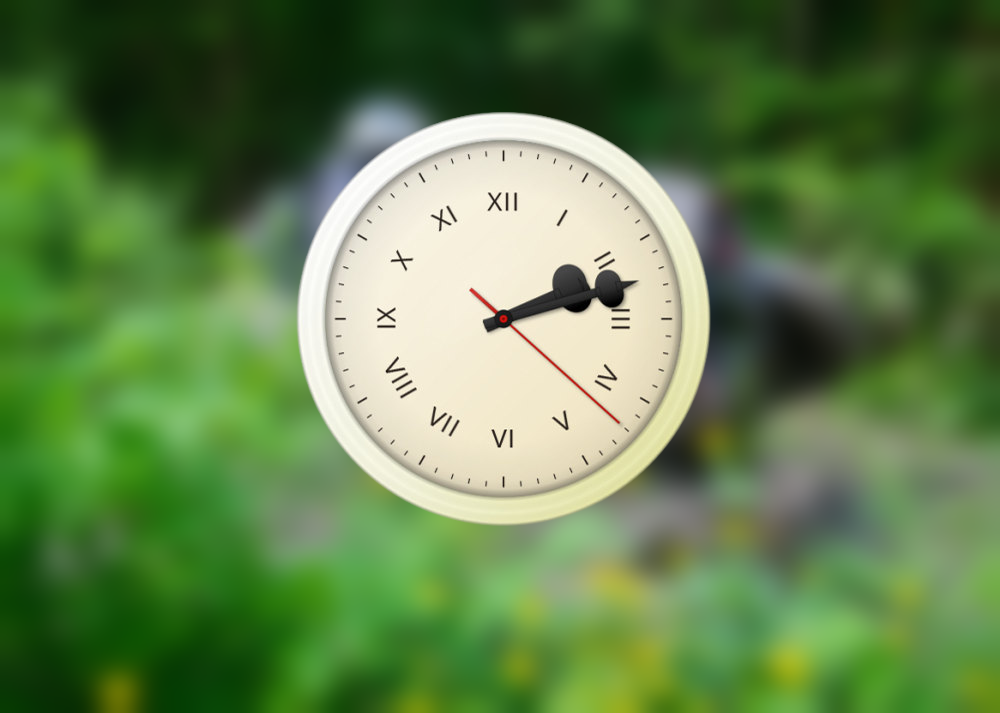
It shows h=2 m=12 s=22
